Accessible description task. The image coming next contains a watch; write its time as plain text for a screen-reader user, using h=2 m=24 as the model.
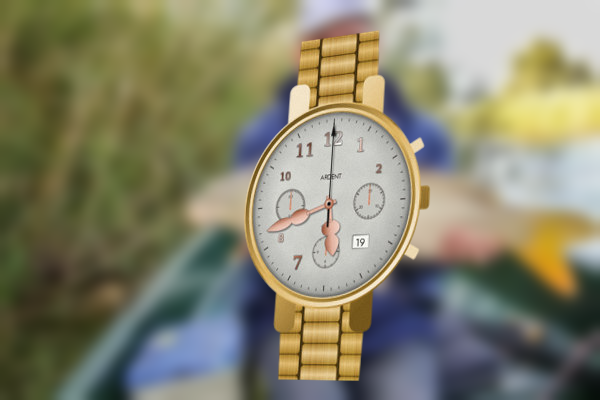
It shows h=5 m=42
